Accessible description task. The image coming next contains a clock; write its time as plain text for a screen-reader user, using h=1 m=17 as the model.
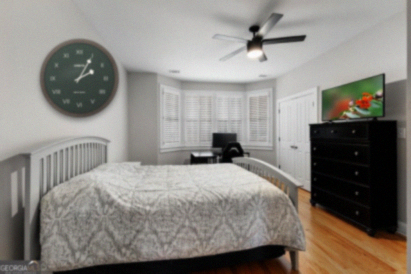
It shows h=2 m=5
